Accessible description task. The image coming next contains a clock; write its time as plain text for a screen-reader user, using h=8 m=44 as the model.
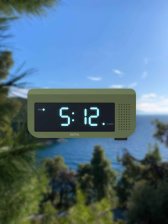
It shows h=5 m=12
